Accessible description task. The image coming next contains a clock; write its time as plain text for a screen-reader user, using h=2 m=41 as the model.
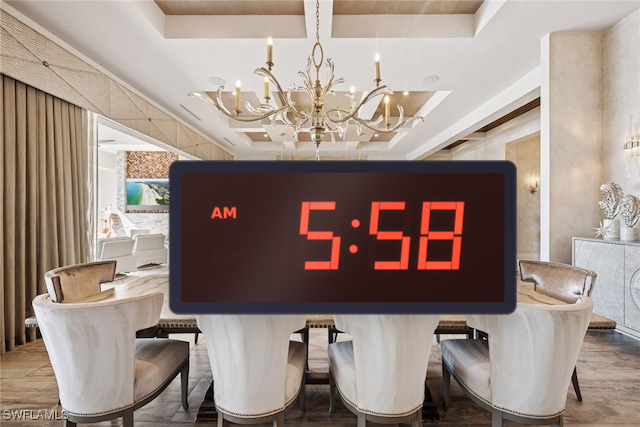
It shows h=5 m=58
